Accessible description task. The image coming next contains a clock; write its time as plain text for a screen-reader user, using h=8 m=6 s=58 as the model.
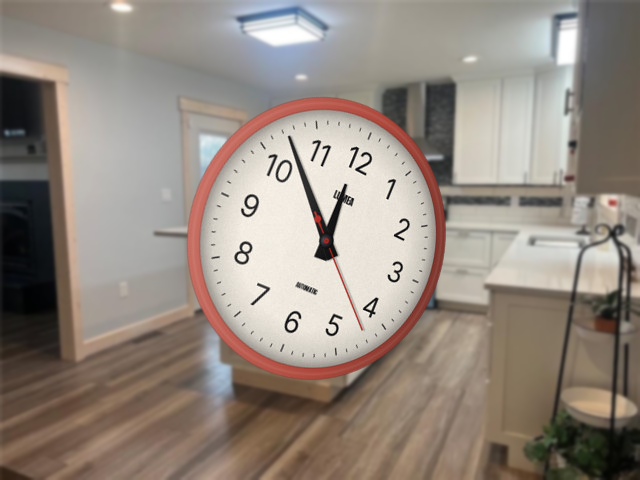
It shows h=11 m=52 s=22
